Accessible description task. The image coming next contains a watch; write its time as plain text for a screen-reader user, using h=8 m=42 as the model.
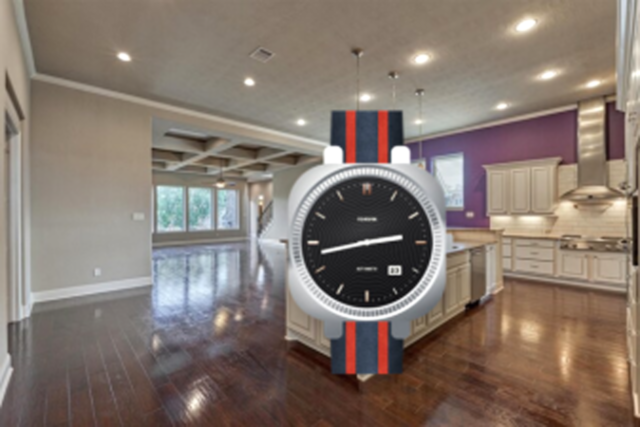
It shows h=2 m=43
